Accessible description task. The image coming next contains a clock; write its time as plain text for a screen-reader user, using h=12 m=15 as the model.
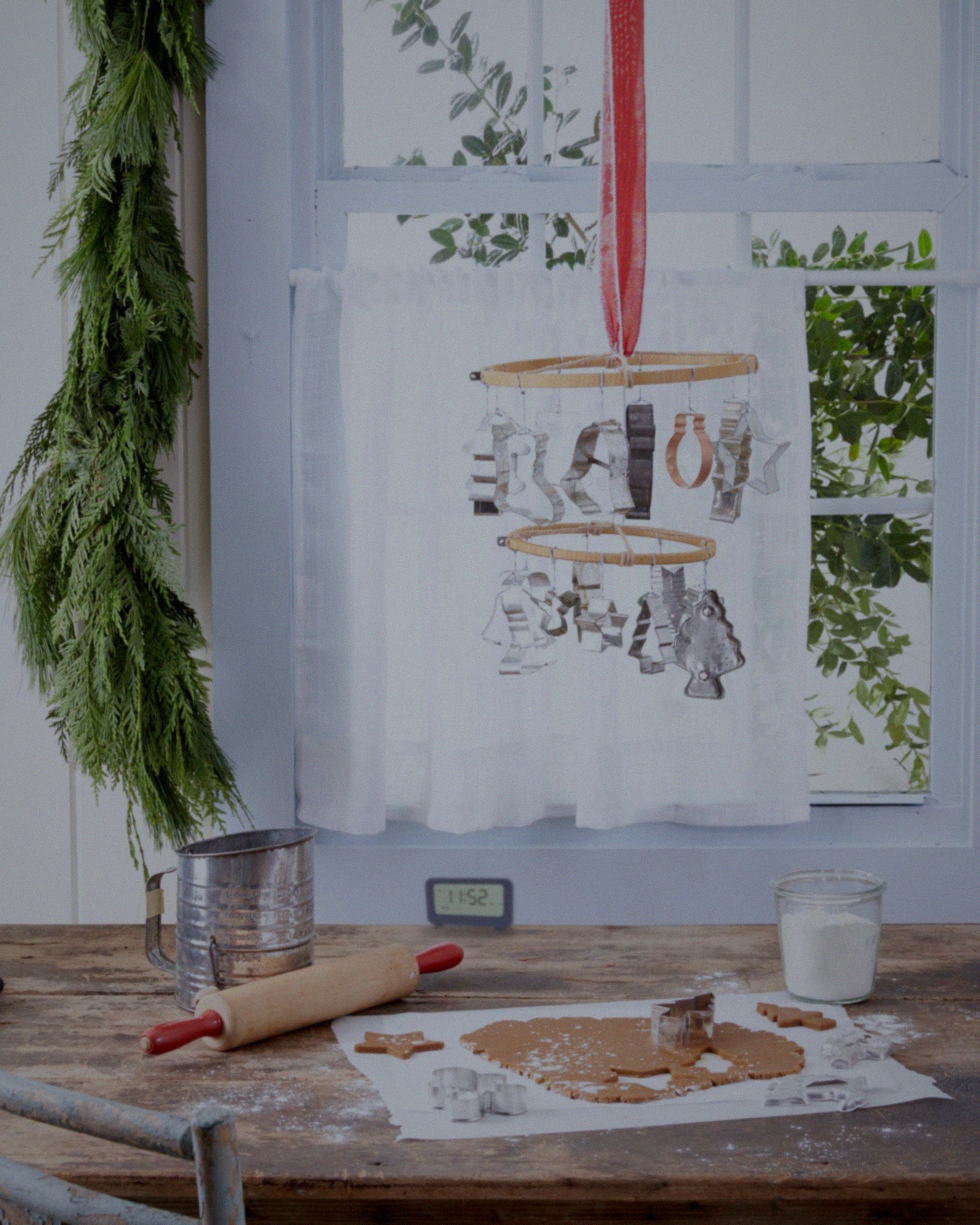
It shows h=11 m=52
